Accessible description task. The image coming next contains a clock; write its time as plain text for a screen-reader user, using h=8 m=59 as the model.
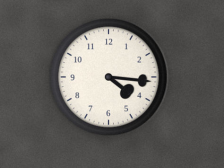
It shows h=4 m=16
